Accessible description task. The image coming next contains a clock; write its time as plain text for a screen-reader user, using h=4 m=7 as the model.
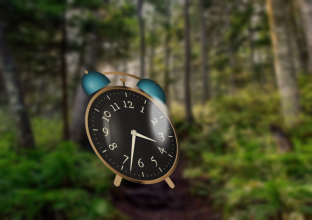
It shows h=3 m=33
